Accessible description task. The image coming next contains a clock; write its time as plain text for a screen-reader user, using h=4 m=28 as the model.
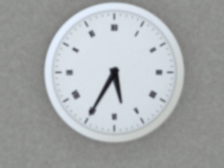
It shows h=5 m=35
